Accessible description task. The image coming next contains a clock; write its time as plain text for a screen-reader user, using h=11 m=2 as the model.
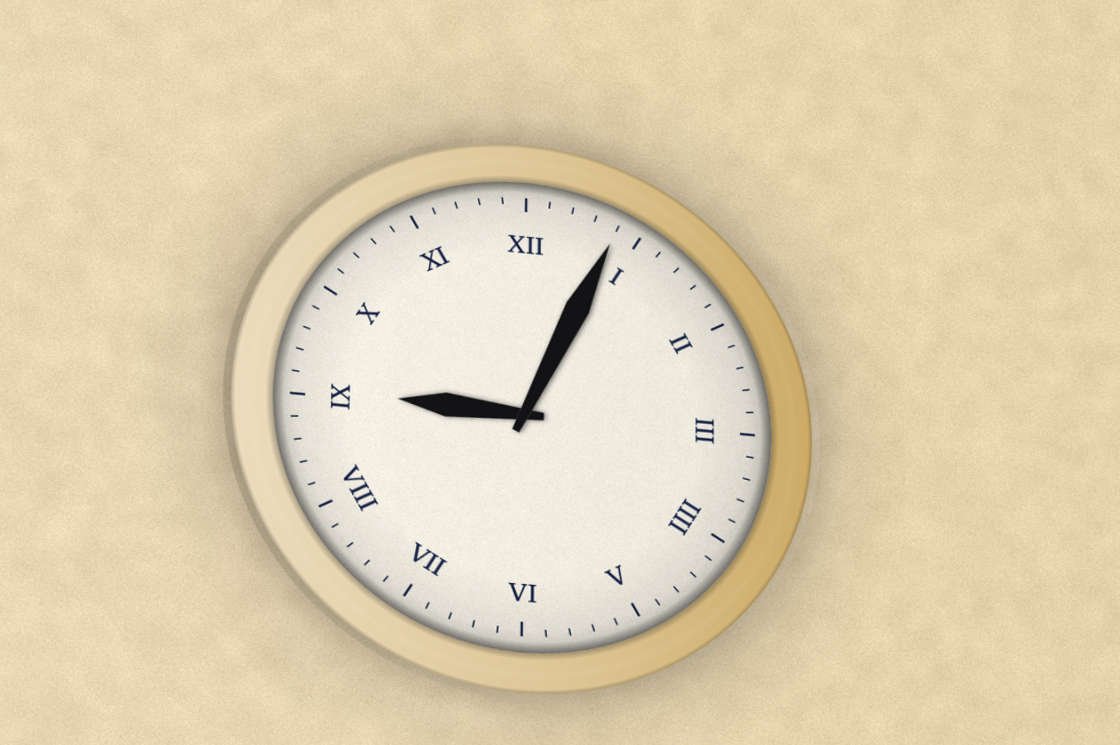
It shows h=9 m=4
